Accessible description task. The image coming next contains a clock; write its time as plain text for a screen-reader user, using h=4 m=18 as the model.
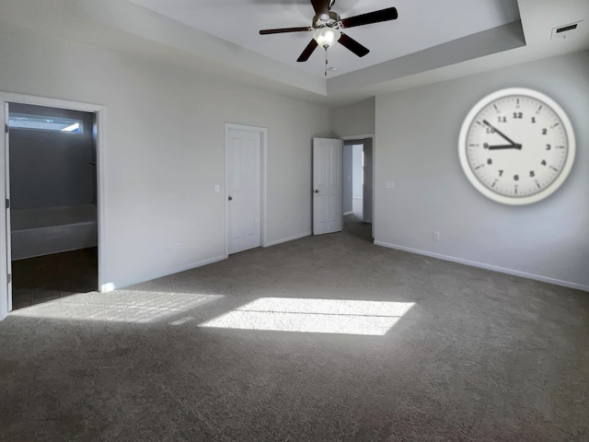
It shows h=8 m=51
